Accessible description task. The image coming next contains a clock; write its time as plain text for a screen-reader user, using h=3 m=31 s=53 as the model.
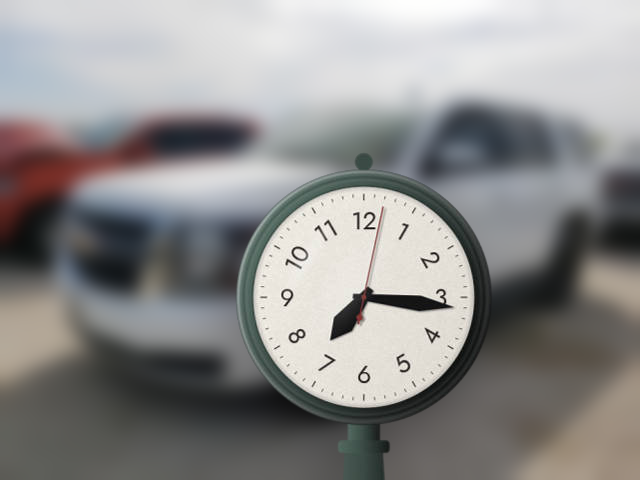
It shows h=7 m=16 s=2
